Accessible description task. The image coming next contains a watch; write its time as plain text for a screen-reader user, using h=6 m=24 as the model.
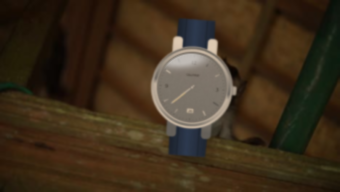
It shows h=7 m=38
